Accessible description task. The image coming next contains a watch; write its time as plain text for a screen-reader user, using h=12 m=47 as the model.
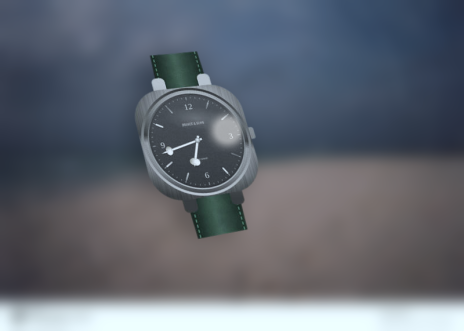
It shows h=6 m=43
